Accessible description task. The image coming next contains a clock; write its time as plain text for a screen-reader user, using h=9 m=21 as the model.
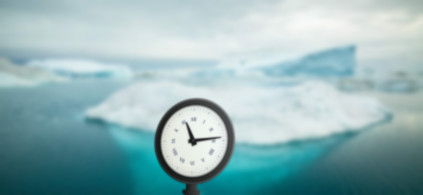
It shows h=11 m=14
